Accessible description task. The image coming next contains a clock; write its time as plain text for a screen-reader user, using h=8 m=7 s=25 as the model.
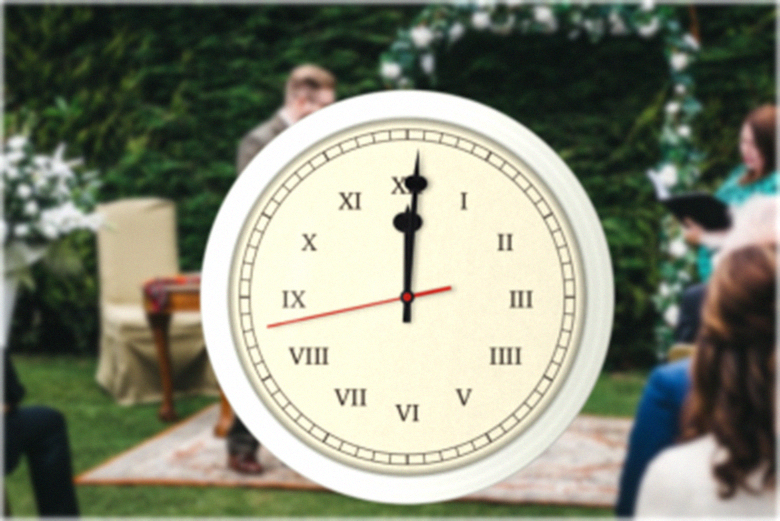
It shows h=12 m=0 s=43
